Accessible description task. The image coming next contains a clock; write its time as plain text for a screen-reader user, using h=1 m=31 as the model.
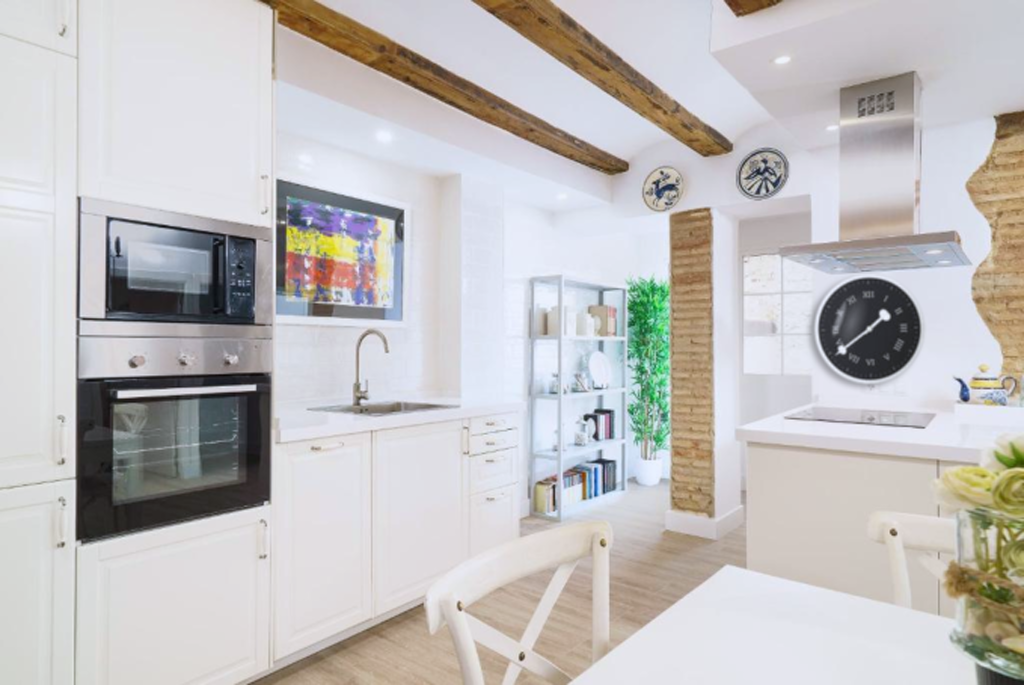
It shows h=1 m=39
